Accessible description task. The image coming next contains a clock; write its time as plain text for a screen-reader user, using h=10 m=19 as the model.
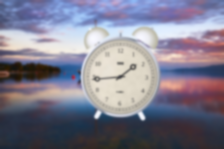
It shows h=1 m=44
